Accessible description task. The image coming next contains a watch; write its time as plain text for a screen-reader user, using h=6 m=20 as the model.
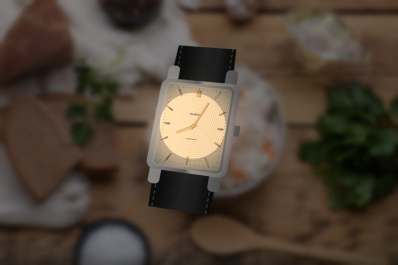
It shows h=8 m=4
